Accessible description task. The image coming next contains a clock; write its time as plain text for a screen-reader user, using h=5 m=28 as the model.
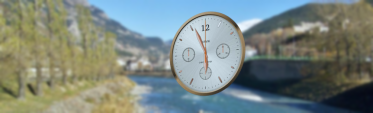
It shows h=5 m=56
